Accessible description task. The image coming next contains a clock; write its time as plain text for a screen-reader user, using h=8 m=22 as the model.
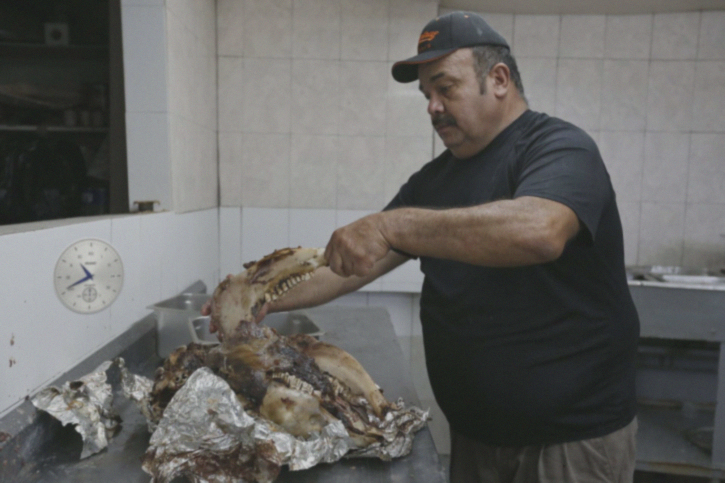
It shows h=10 m=41
